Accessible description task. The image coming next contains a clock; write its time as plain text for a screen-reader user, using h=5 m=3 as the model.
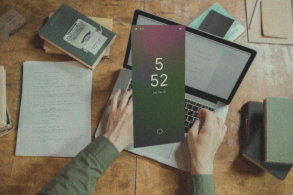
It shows h=5 m=52
